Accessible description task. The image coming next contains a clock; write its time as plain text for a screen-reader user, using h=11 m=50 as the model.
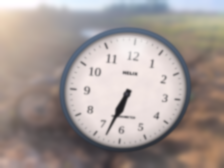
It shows h=6 m=33
